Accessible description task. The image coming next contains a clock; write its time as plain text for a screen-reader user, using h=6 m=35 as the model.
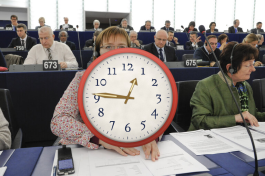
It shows h=12 m=46
